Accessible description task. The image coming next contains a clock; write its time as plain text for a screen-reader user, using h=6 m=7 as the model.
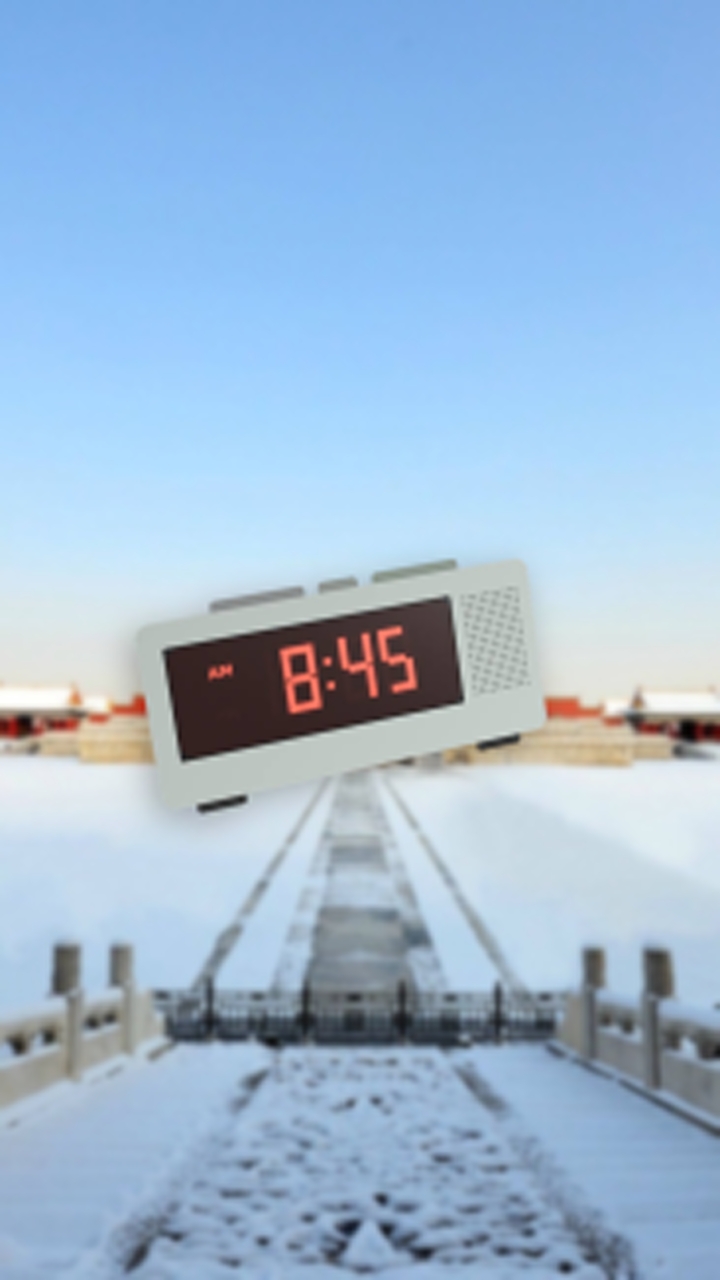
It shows h=8 m=45
